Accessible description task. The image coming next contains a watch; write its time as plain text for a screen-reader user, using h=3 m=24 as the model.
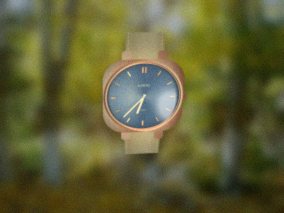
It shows h=6 m=37
